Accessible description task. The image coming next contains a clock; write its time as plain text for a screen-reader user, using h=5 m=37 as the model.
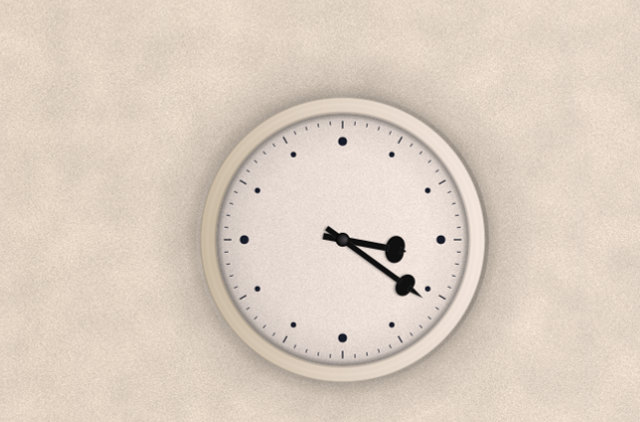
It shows h=3 m=21
